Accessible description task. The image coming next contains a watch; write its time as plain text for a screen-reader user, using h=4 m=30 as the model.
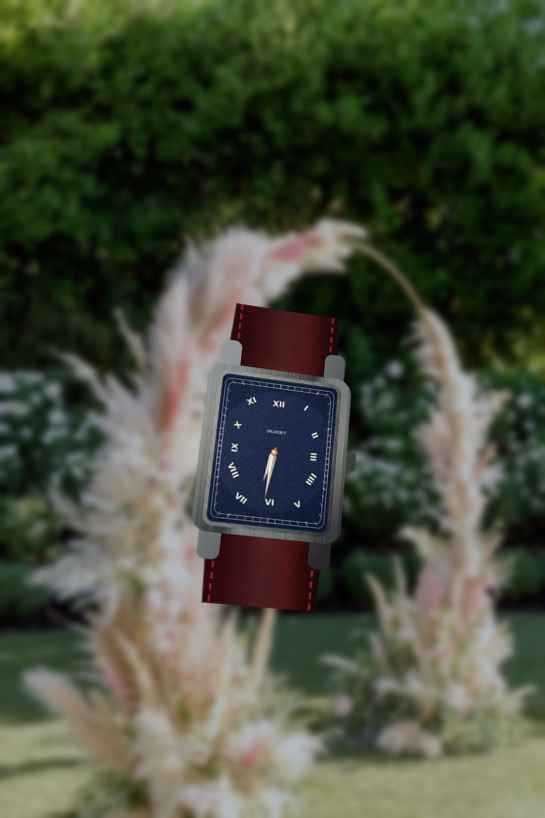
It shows h=6 m=31
